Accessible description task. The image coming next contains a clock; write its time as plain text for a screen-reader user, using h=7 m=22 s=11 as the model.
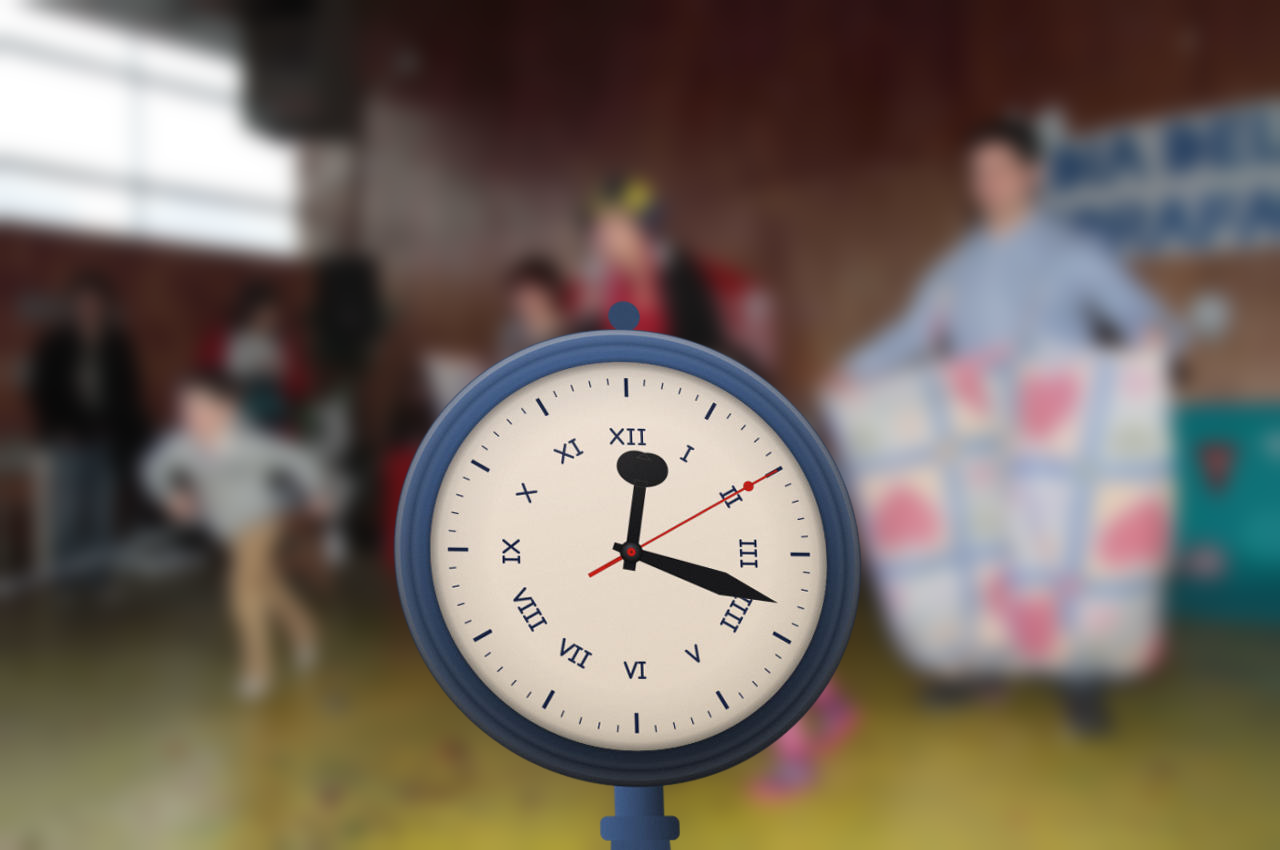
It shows h=12 m=18 s=10
